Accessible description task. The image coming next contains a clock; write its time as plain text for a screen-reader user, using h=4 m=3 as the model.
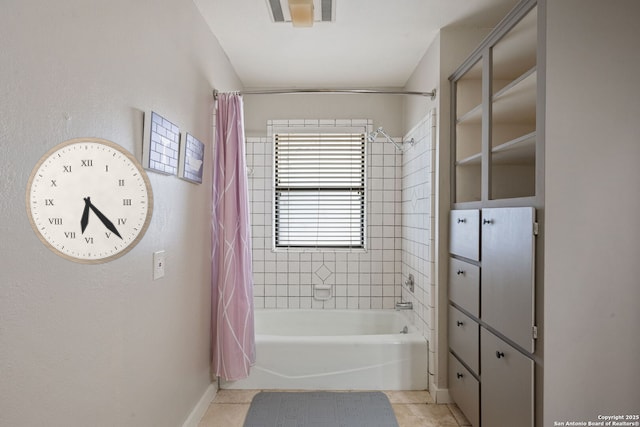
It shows h=6 m=23
